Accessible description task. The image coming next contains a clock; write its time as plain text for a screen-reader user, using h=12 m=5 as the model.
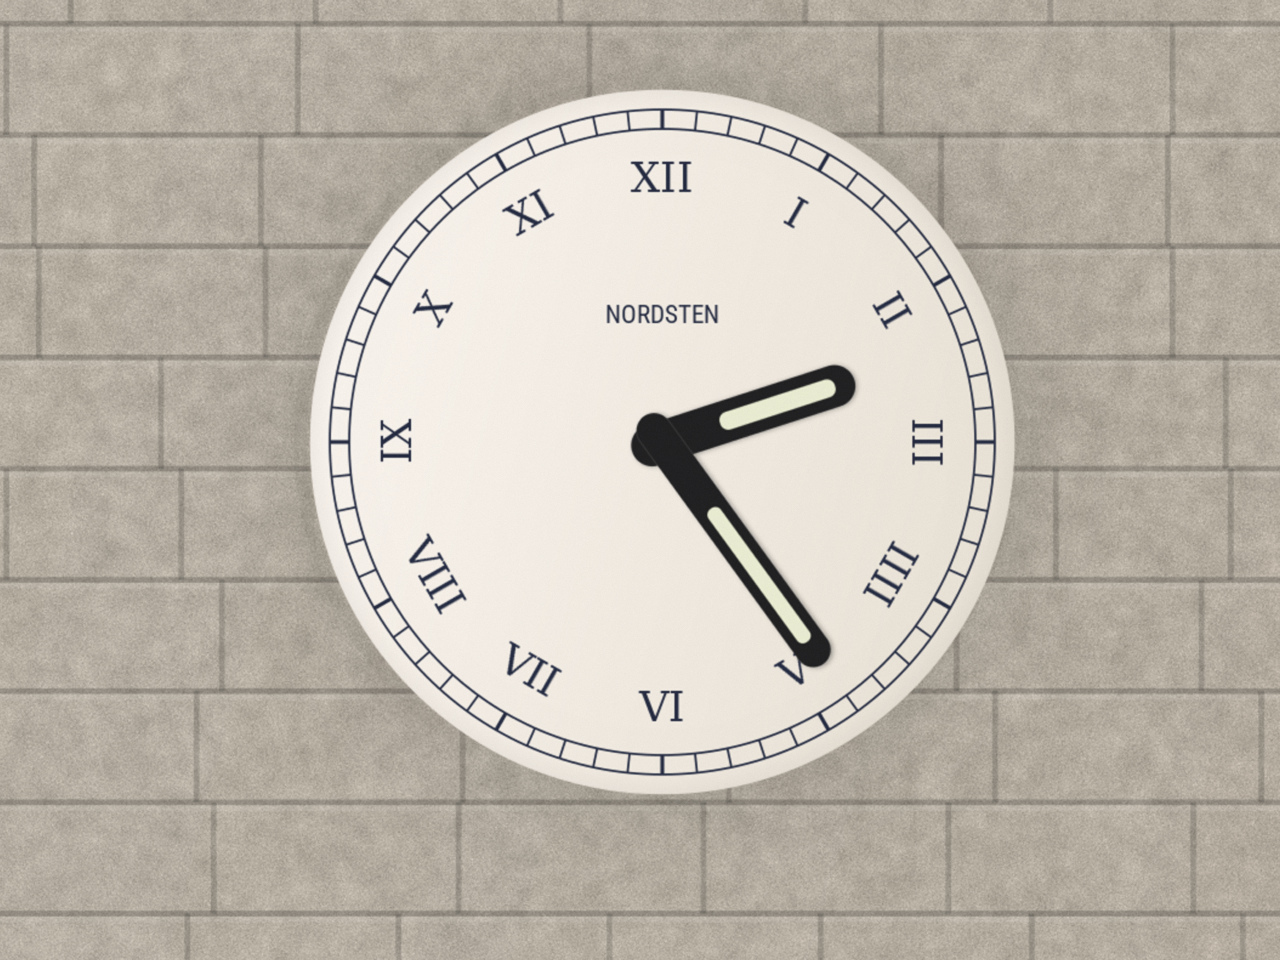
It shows h=2 m=24
